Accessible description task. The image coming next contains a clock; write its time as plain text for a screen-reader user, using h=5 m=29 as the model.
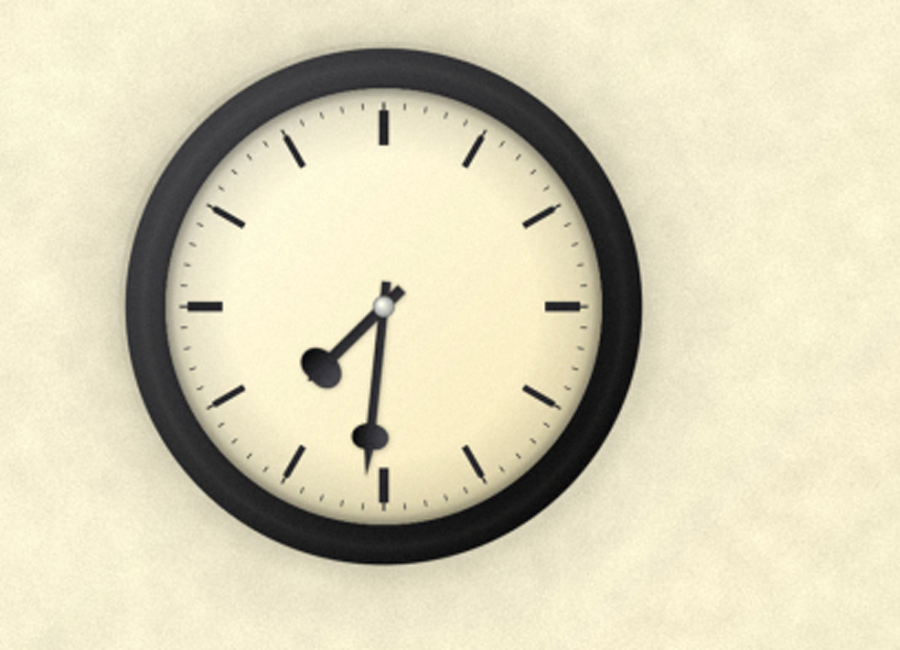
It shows h=7 m=31
